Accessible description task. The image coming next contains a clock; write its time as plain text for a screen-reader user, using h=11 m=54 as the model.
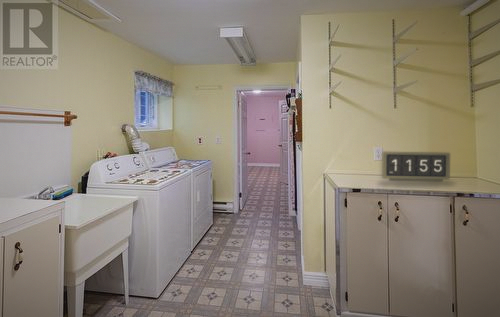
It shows h=11 m=55
